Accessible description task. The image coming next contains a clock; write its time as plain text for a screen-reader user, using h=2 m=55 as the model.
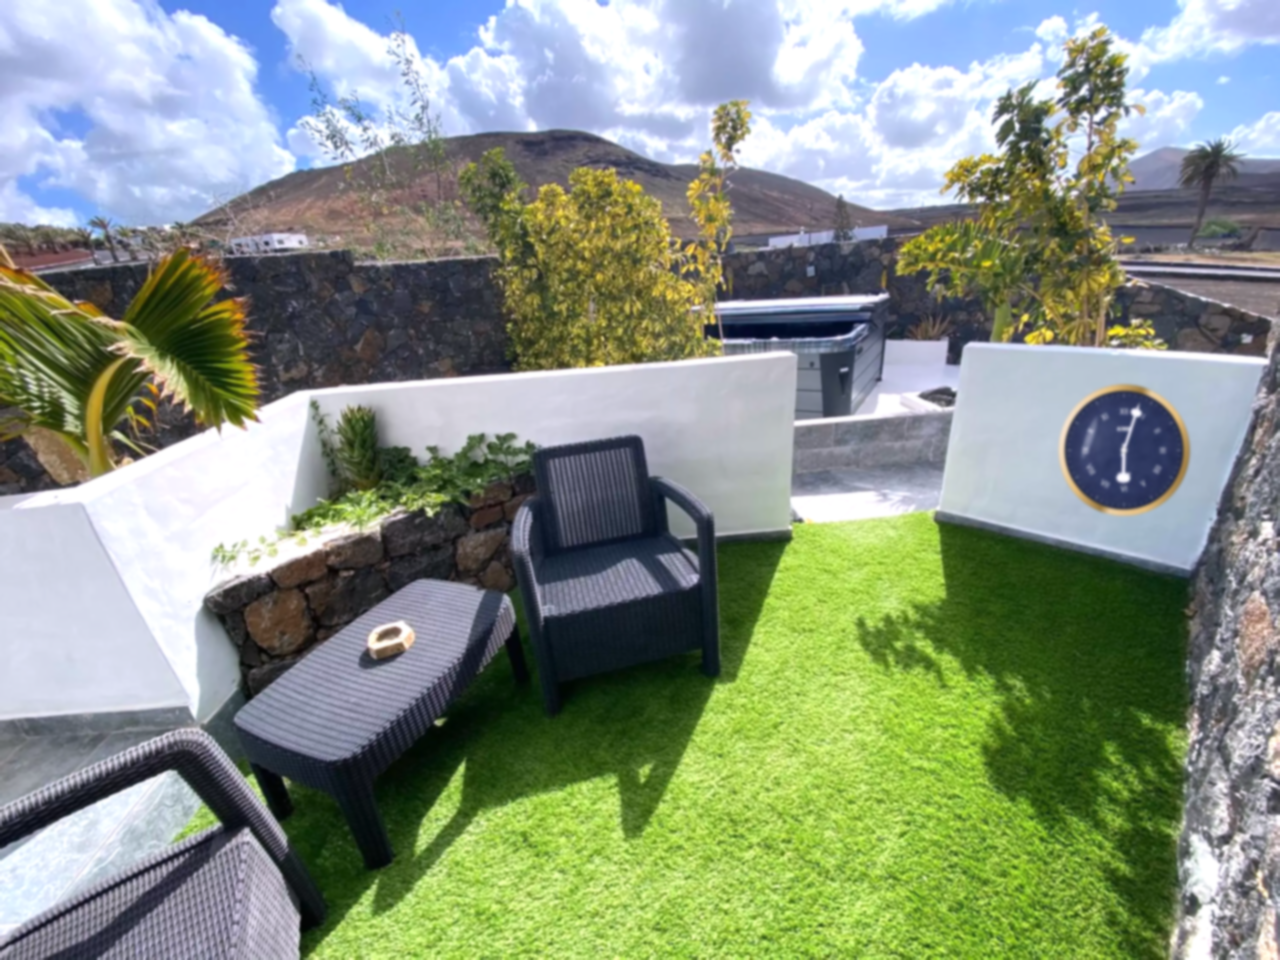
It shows h=6 m=3
